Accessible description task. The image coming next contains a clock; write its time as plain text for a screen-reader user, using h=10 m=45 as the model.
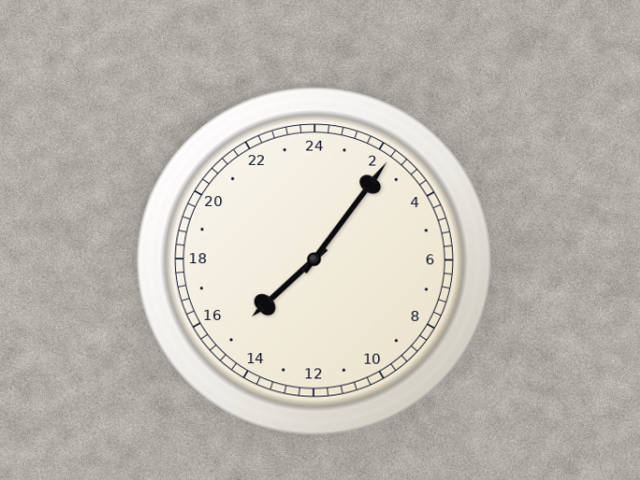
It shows h=15 m=6
